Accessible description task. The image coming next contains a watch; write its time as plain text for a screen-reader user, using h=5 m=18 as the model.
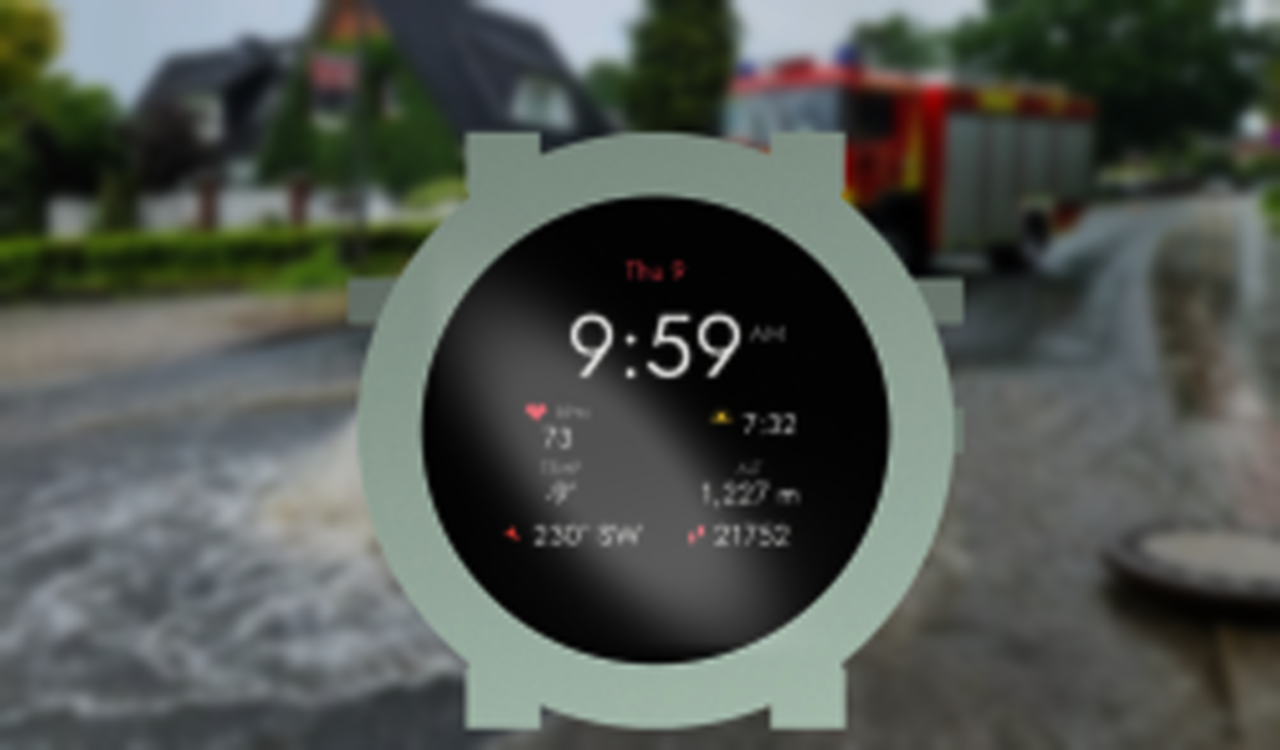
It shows h=9 m=59
